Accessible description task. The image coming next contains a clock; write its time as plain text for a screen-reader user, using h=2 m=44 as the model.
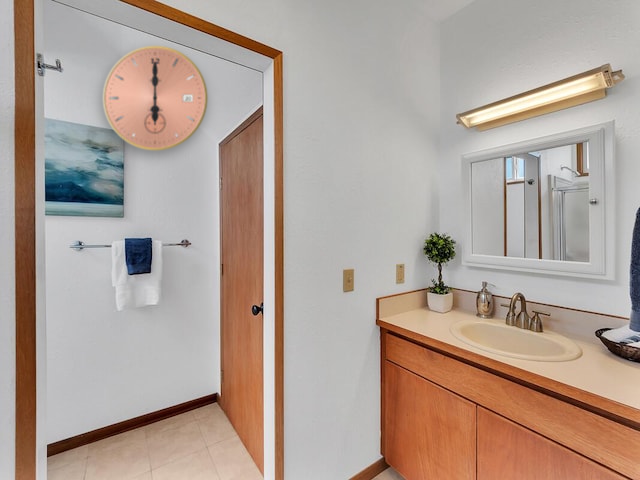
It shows h=6 m=0
